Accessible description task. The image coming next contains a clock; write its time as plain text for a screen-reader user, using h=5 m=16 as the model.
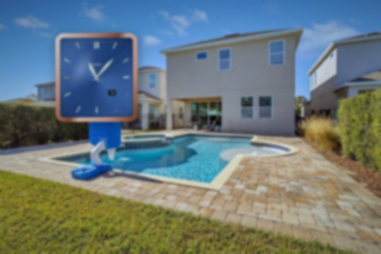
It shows h=11 m=7
